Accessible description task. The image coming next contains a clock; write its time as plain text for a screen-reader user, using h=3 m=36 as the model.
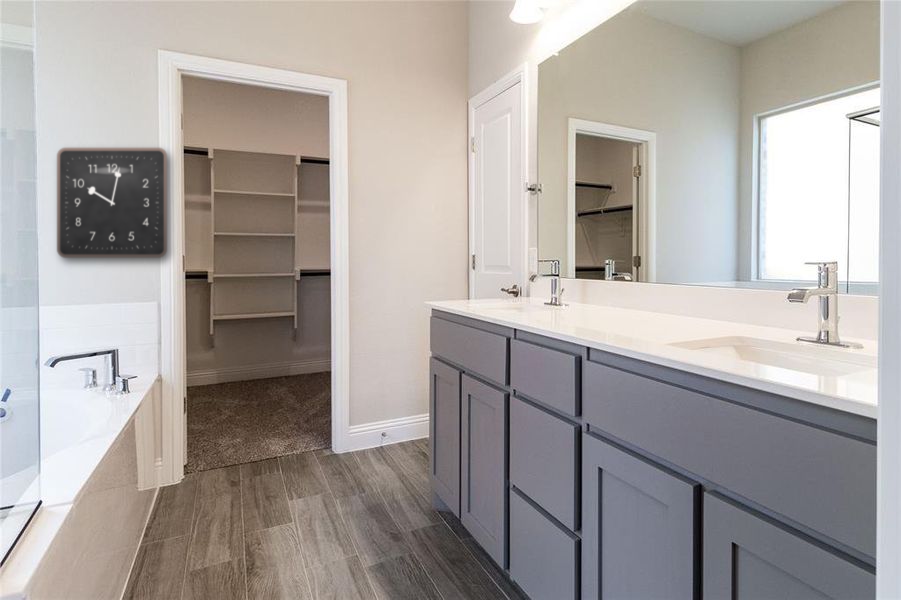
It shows h=10 m=2
